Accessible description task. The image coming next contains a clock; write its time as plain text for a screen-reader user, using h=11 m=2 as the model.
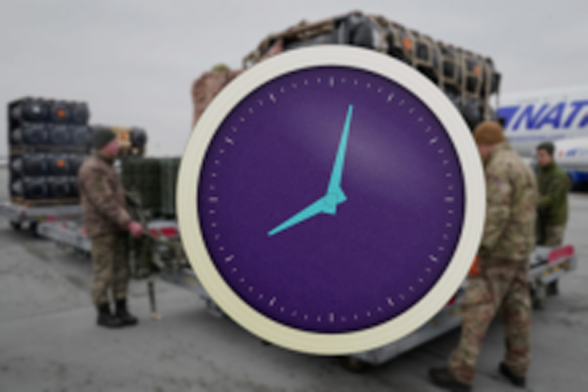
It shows h=8 m=2
